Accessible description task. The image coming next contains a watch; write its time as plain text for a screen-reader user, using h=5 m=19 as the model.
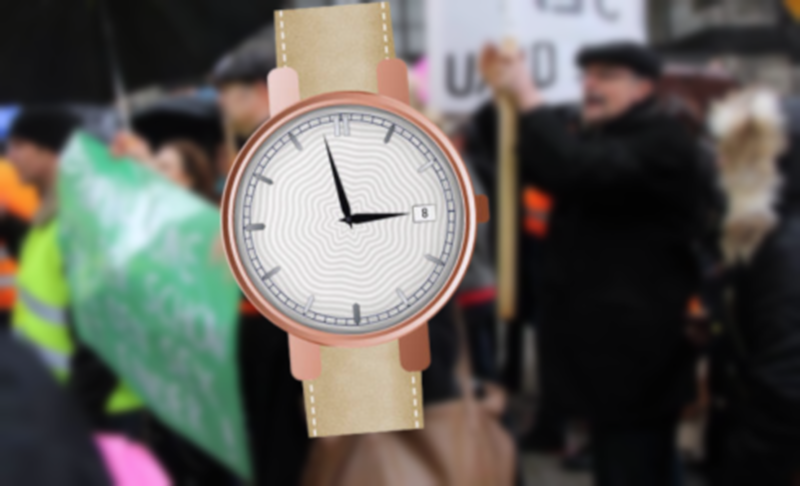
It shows h=2 m=58
